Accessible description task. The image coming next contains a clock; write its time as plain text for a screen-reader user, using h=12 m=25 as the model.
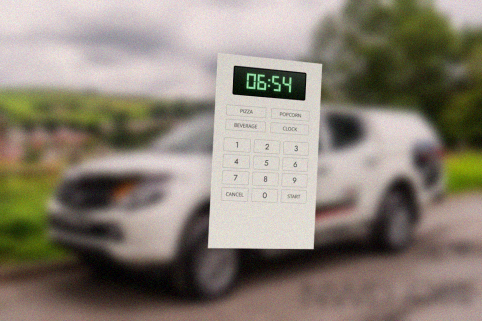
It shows h=6 m=54
